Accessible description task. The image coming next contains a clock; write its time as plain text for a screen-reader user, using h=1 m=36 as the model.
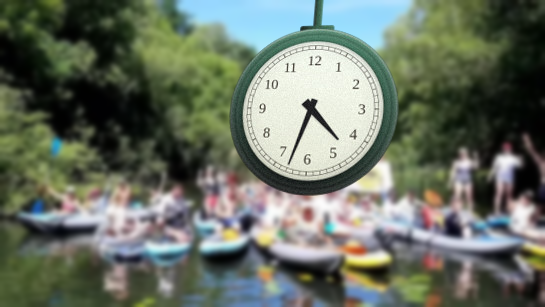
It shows h=4 m=33
